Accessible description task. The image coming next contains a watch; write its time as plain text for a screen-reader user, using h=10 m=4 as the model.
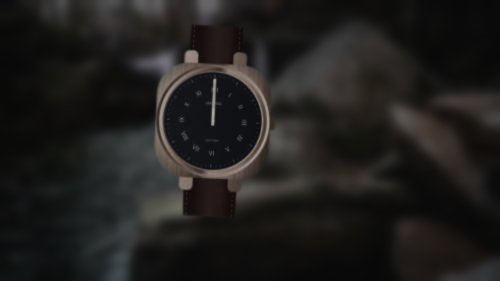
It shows h=12 m=0
